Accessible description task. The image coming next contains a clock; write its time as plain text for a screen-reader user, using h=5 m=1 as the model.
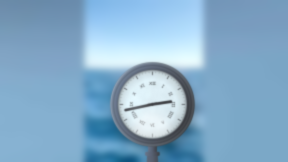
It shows h=2 m=43
